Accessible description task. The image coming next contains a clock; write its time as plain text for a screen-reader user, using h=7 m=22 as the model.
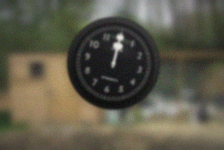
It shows h=12 m=0
